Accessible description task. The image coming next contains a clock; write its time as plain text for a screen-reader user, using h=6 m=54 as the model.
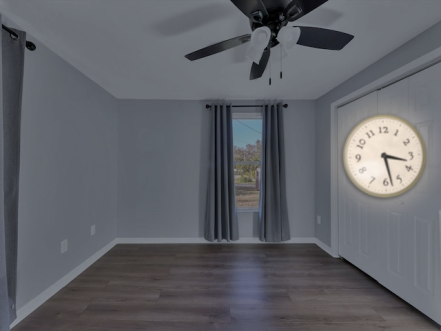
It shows h=3 m=28
